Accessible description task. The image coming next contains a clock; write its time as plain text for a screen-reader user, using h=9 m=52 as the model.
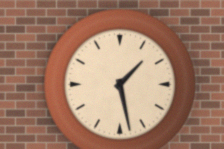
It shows h=1 m=28
